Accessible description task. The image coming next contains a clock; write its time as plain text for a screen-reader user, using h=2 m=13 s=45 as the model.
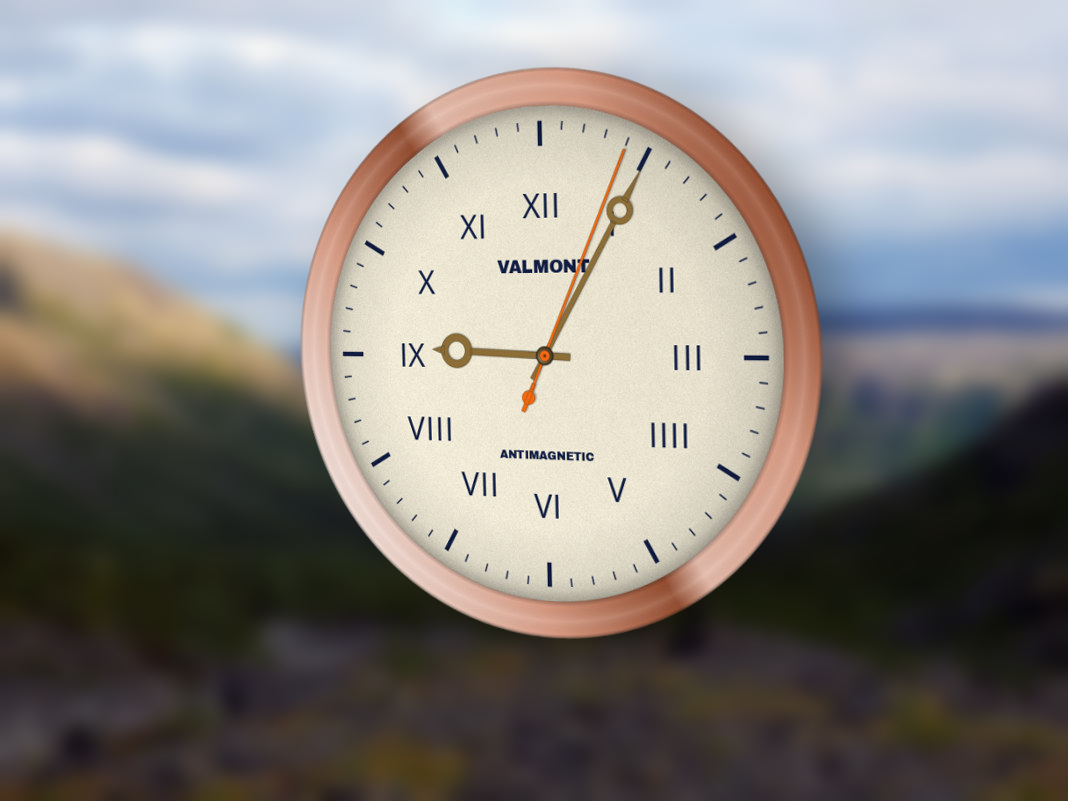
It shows h=9 m=5 s=4
